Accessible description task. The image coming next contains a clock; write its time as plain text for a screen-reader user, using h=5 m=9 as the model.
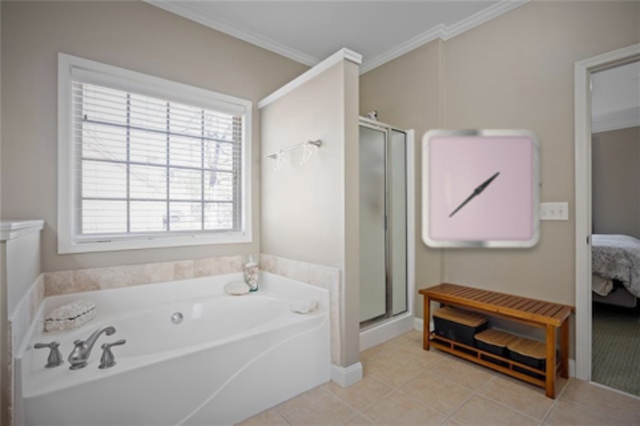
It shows h=1 m=38
